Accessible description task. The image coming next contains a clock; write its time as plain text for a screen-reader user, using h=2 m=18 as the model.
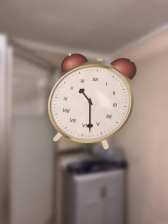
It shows h=10 m=28
